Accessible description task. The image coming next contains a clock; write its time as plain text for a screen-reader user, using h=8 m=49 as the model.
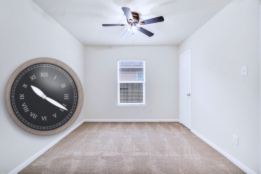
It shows h=10 m=20
